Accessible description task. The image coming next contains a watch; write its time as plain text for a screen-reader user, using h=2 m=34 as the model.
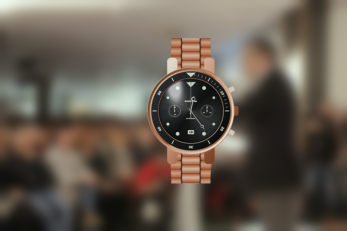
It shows h=12 m=24
